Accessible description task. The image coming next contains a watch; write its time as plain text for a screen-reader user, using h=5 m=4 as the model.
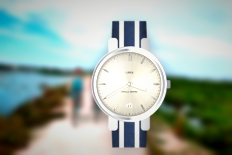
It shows h=3 m=40
